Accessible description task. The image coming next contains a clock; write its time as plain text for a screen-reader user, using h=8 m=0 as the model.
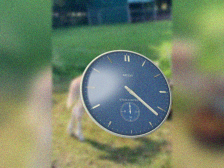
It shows h=4 m=22
